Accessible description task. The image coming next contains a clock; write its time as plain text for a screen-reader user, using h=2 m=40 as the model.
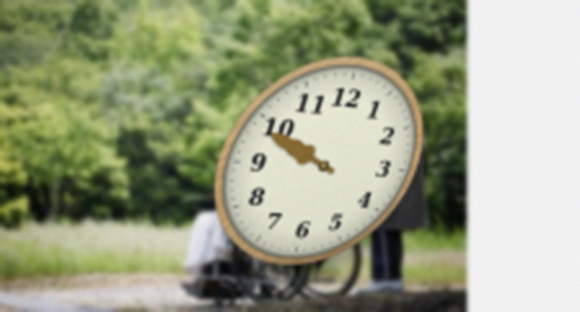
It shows h=9 m=49
